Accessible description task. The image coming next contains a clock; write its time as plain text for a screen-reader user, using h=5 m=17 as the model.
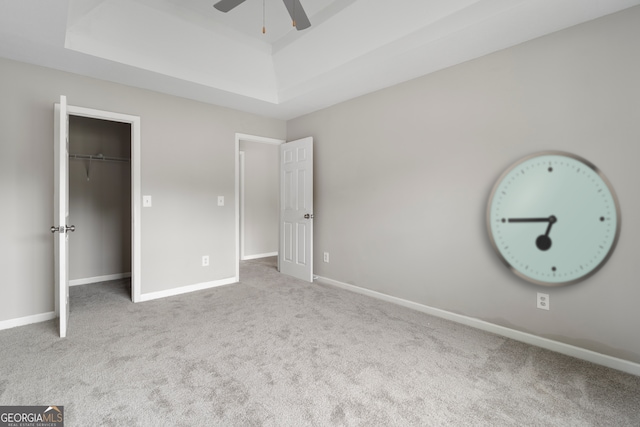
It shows h=6 m=45
